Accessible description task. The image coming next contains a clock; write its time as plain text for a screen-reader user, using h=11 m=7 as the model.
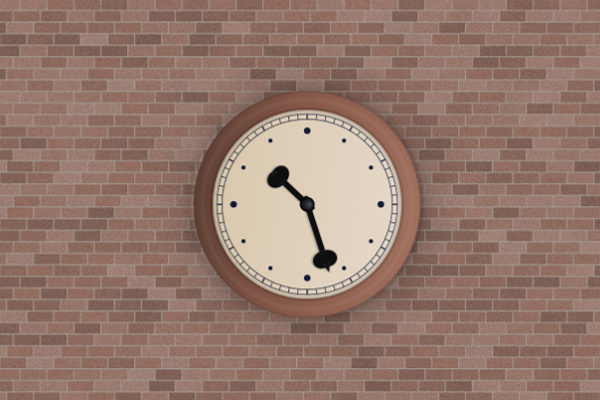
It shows h=10 m=27
